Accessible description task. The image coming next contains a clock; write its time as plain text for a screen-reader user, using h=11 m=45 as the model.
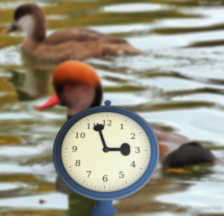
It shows h=2 m=57
